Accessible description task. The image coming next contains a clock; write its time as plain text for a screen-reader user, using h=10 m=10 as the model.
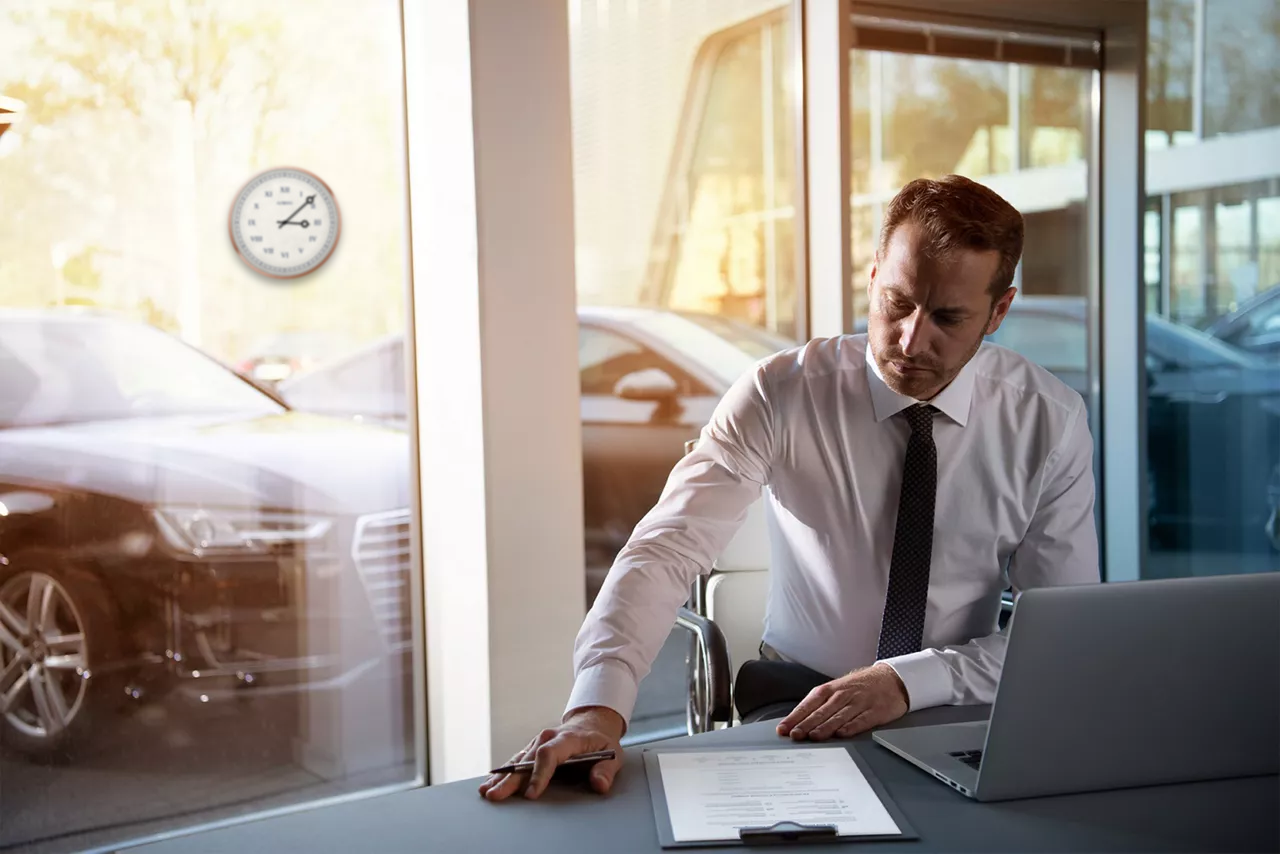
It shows h=3 m=8
